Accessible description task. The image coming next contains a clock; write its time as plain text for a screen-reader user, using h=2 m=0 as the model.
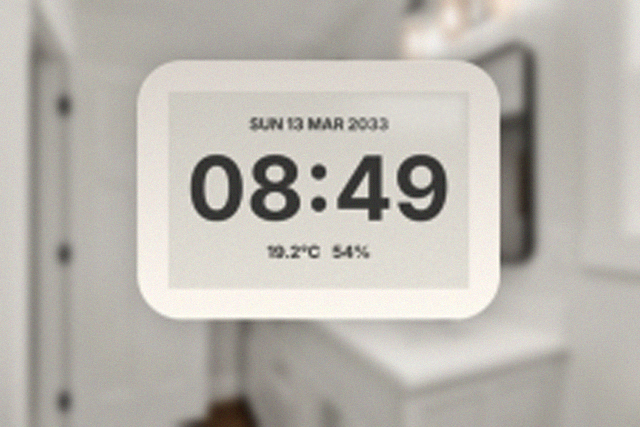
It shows h=8 m=49
